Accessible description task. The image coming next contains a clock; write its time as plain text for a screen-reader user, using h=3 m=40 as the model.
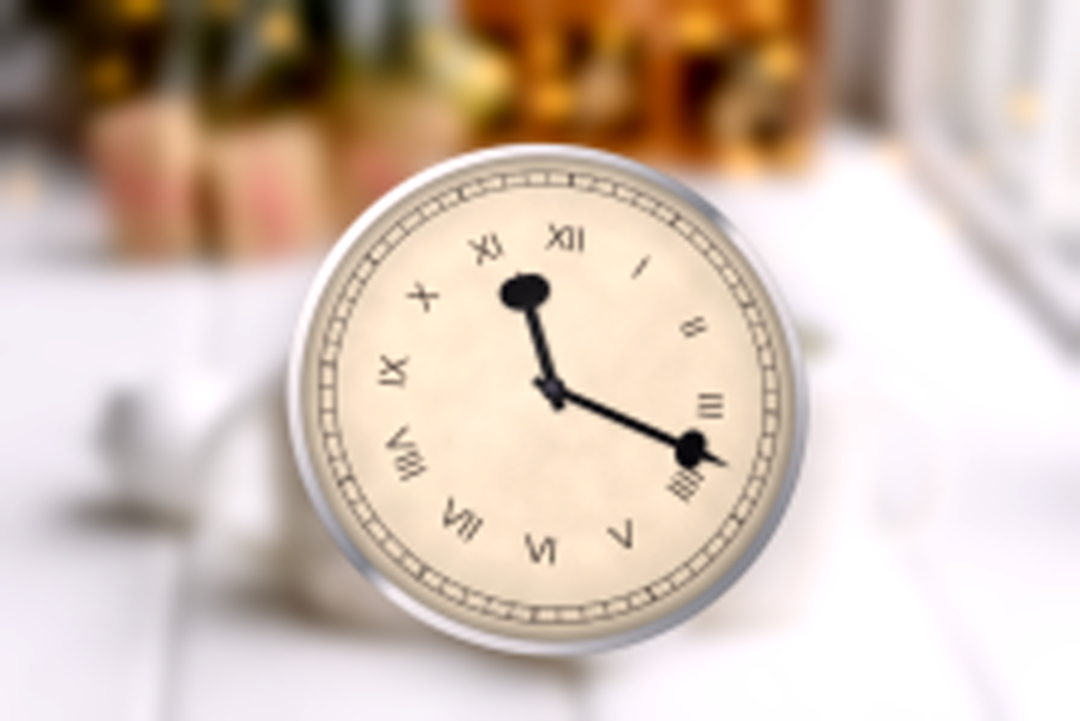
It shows h=11 m=18
